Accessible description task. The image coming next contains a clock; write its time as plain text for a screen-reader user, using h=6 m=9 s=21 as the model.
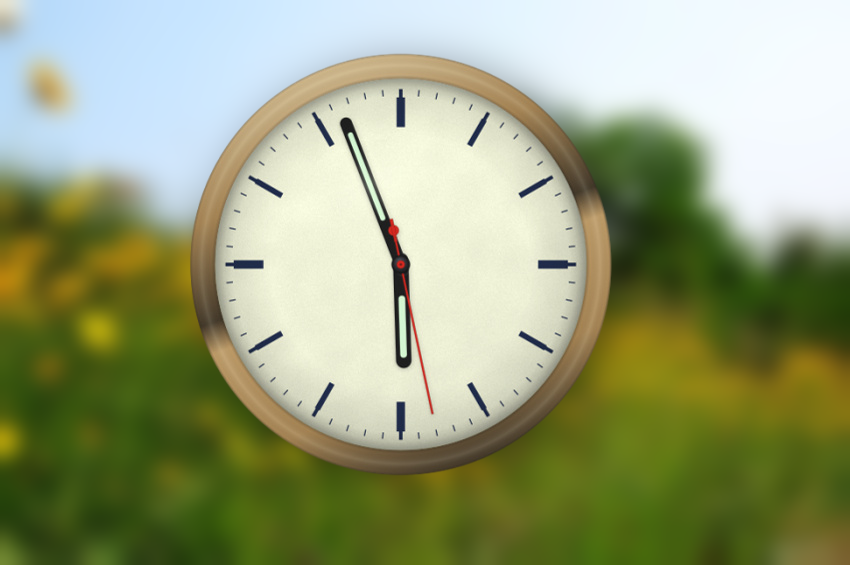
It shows h=5 m=56 s=28
